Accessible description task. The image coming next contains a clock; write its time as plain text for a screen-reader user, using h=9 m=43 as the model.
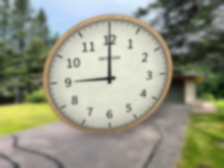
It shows h=9 m=0
